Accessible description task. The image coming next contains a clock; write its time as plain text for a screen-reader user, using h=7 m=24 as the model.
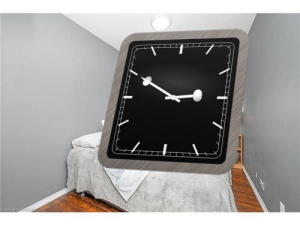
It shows h=2 m=50
